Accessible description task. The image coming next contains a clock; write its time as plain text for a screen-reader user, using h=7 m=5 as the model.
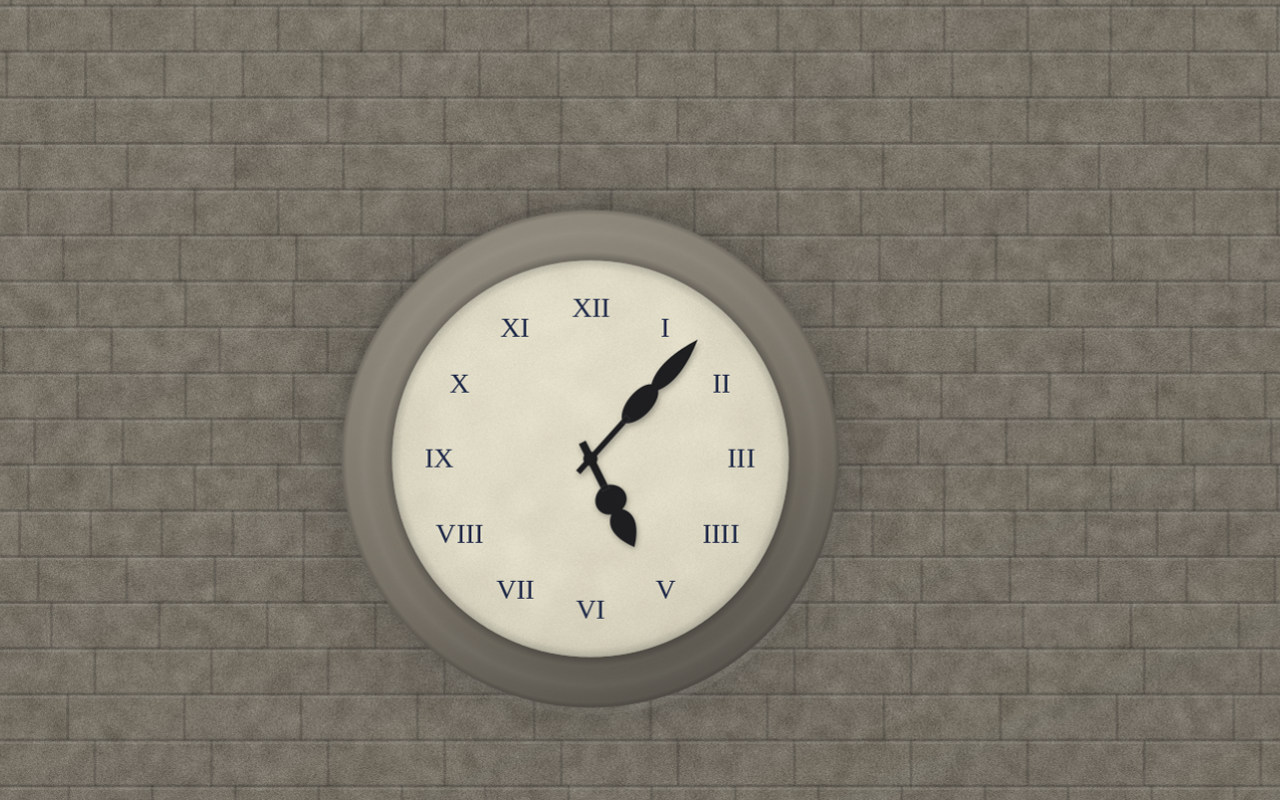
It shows h=5 m=7
